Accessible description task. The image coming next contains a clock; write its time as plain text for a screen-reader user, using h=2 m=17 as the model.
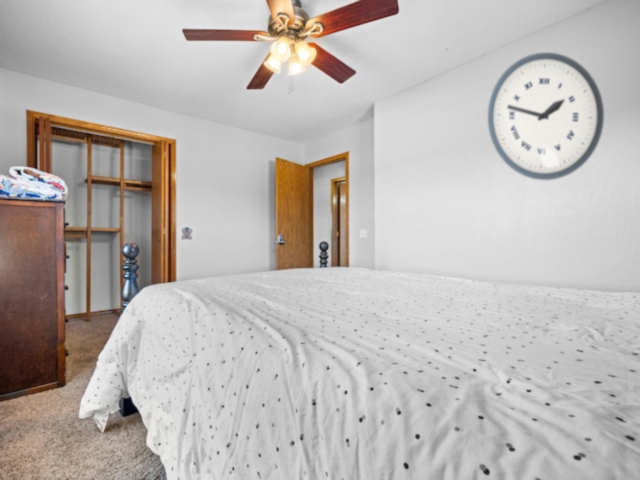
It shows h=1 m=47
